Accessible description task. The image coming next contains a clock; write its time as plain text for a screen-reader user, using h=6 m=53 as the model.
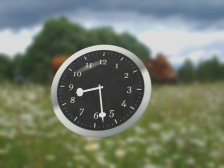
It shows h=8 m=28
